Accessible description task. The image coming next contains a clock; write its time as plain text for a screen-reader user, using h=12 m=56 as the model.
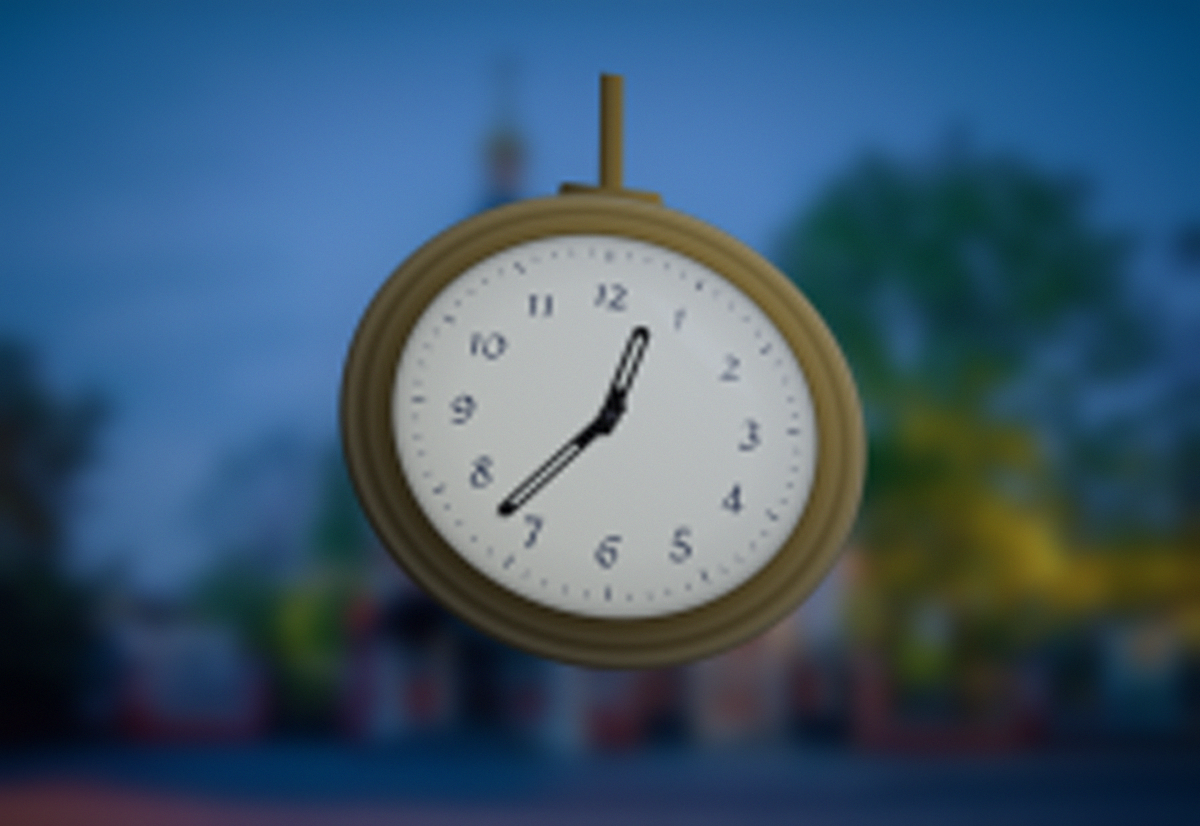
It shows h=12 m=37
